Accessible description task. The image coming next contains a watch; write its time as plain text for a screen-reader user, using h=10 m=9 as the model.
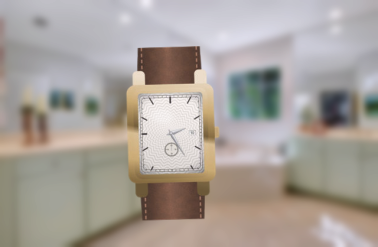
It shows h=2 m=25
